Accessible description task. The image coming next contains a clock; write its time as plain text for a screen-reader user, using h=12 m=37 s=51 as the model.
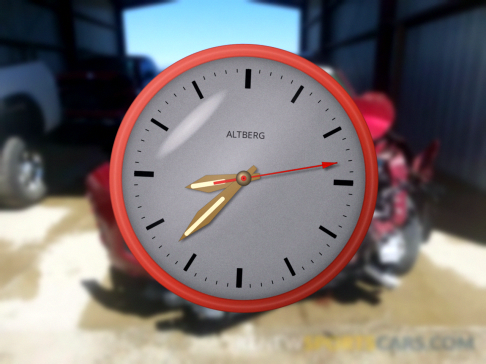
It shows h=8 m=37 s=13
